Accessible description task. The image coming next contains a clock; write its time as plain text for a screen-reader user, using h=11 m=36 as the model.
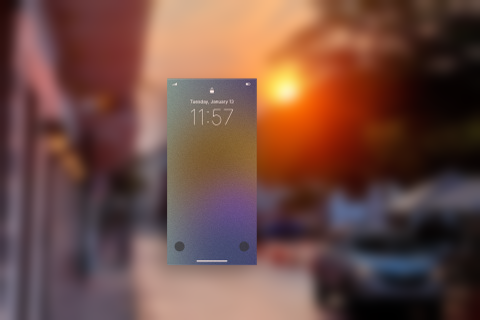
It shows h=11 m=57
